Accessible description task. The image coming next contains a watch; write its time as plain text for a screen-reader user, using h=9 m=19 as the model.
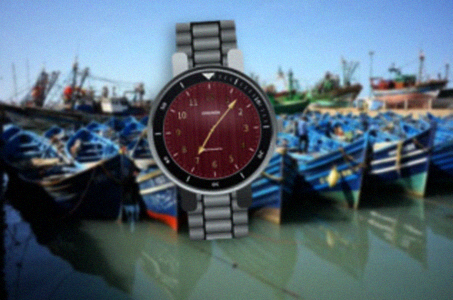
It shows h=7 m=7
